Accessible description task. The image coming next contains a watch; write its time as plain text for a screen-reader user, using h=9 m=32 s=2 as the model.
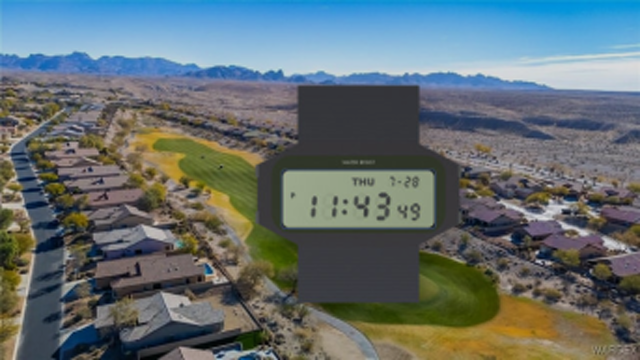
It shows h=11 m=43 s=49
